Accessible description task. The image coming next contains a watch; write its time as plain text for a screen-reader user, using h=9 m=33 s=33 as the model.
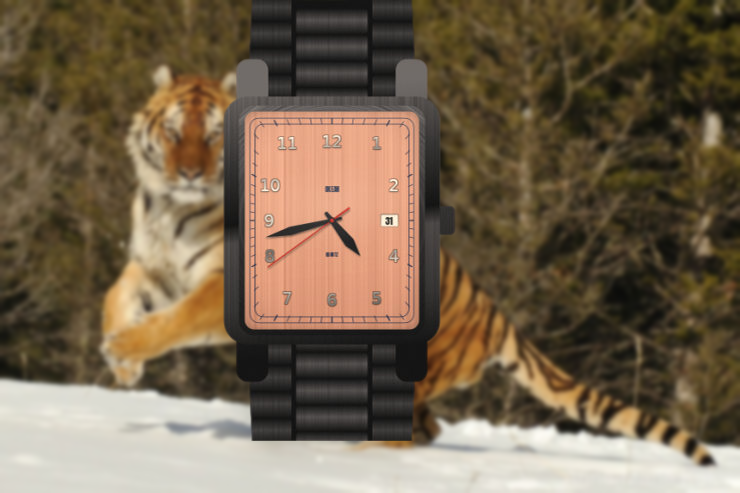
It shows h=4 m=42 s=39
